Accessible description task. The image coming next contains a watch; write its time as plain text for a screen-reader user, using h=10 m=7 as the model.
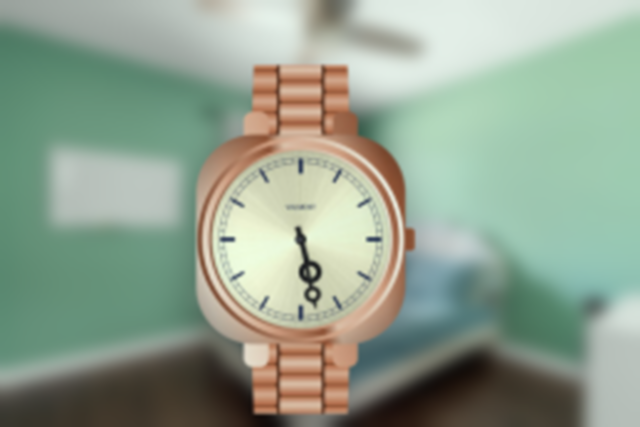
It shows h=5 m=28
